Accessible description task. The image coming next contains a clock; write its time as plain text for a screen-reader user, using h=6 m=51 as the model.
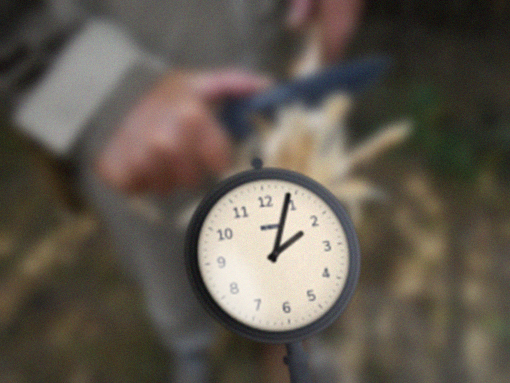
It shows h=2 m=4
